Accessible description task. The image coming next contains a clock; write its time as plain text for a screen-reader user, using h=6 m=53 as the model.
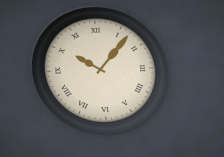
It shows h=10 m=7
